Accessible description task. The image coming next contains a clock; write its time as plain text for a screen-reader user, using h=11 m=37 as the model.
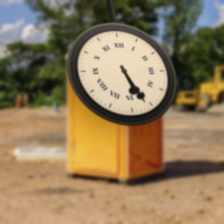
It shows h=5 m=26
